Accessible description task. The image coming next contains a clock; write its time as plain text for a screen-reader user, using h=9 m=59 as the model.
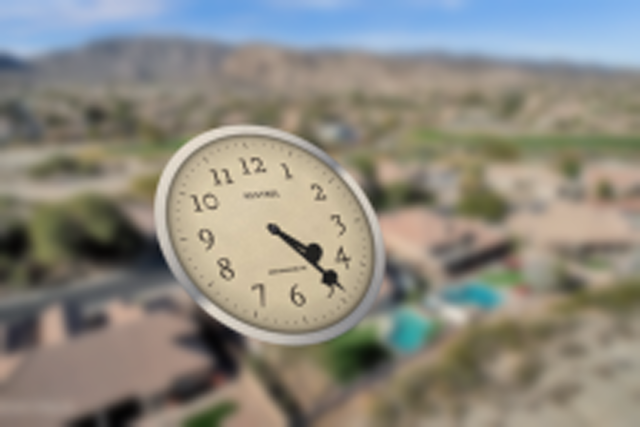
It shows h=4 m=24
